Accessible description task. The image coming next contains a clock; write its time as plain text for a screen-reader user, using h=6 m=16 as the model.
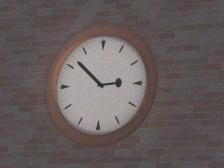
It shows h=2 m=52
